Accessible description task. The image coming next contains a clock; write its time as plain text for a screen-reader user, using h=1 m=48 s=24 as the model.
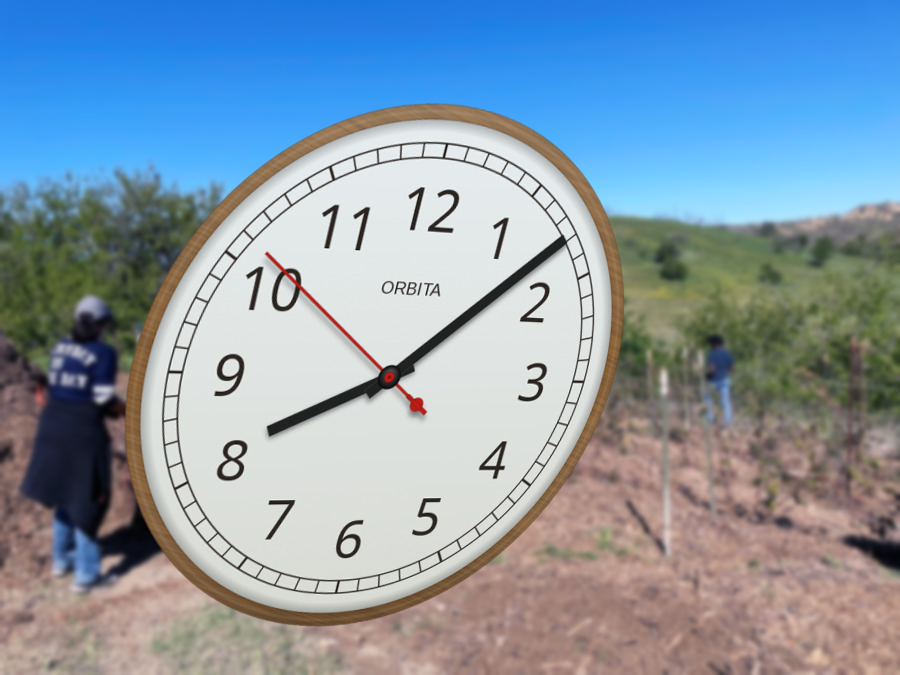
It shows h=8 m=7 s=51
